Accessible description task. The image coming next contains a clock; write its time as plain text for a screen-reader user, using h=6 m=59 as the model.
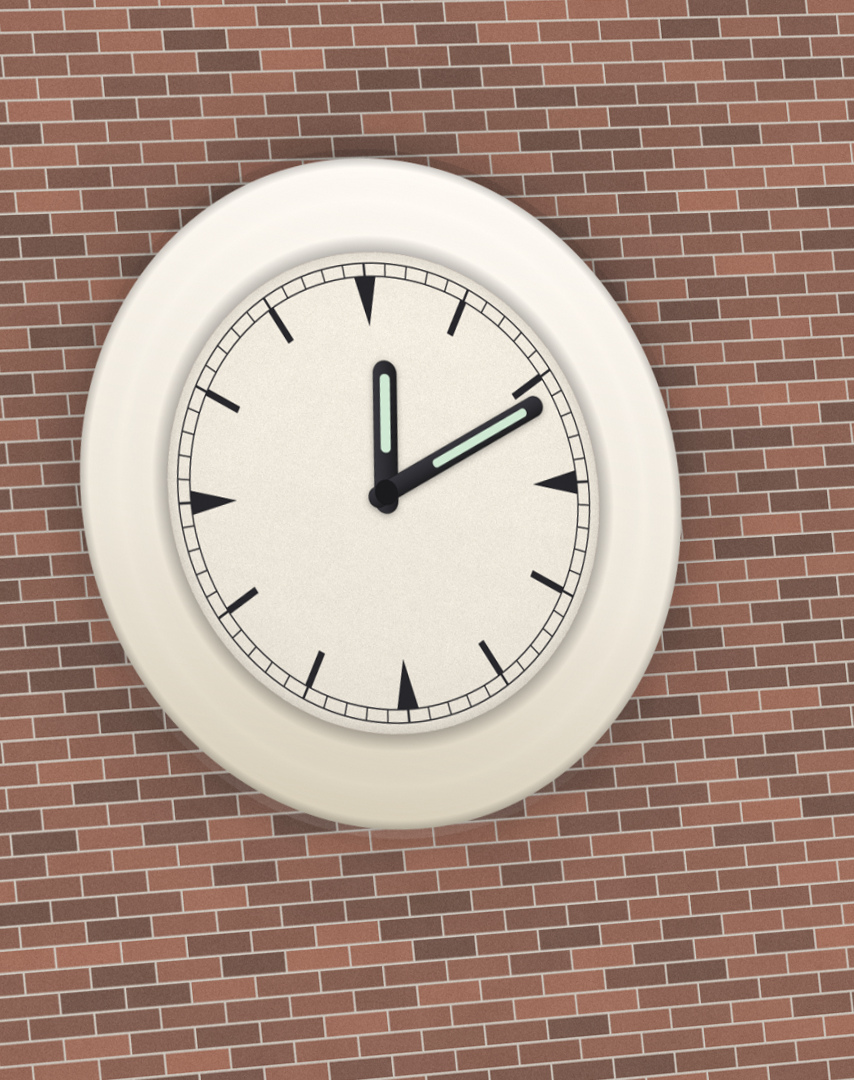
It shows h=12 m=11
